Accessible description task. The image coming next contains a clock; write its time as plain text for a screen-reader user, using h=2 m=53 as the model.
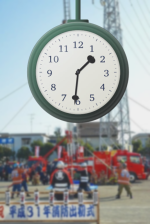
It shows h=1 m=31
